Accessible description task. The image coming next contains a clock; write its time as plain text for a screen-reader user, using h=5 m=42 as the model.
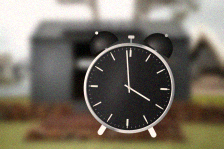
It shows h=3 m=59
